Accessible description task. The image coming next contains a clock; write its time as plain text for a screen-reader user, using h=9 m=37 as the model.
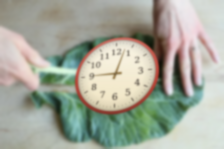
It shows h=9 m=3
